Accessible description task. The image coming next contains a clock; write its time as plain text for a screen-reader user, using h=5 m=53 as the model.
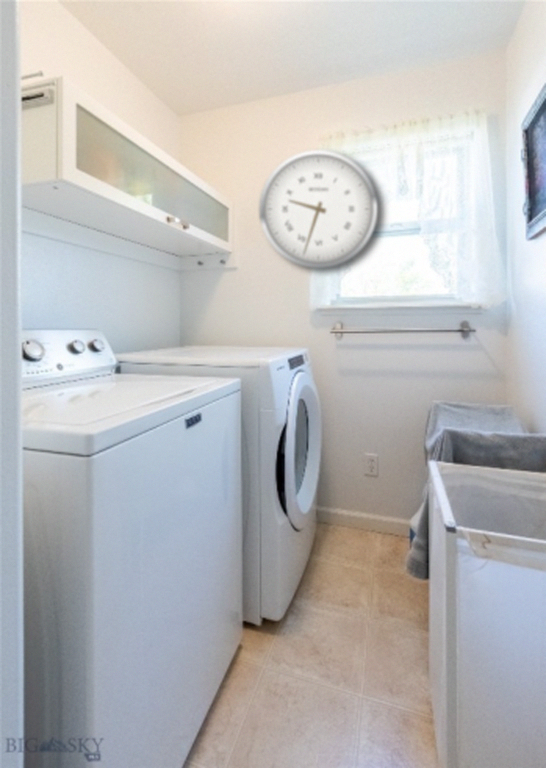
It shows h=9 m=33
